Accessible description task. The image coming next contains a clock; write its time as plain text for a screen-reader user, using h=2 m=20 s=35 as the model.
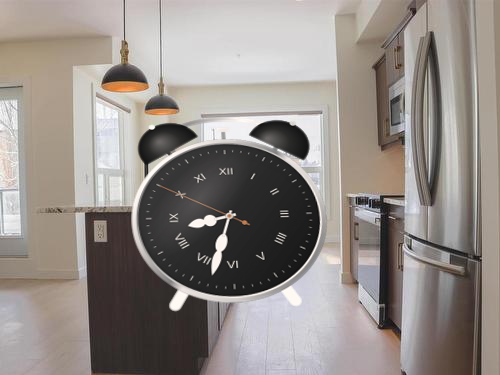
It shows h=8 m=32 s=50
